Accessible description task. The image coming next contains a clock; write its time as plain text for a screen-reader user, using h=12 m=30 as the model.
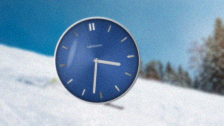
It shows h=3 m=32
